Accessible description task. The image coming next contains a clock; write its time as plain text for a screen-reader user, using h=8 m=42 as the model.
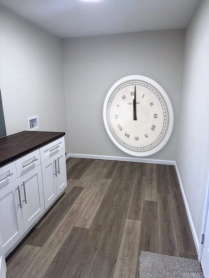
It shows h=12 m=1
